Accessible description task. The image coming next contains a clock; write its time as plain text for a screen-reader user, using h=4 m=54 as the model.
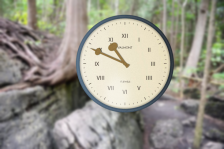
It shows h=10 m=49
